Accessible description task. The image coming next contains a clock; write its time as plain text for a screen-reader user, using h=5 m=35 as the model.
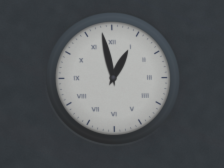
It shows h=12 m=58
